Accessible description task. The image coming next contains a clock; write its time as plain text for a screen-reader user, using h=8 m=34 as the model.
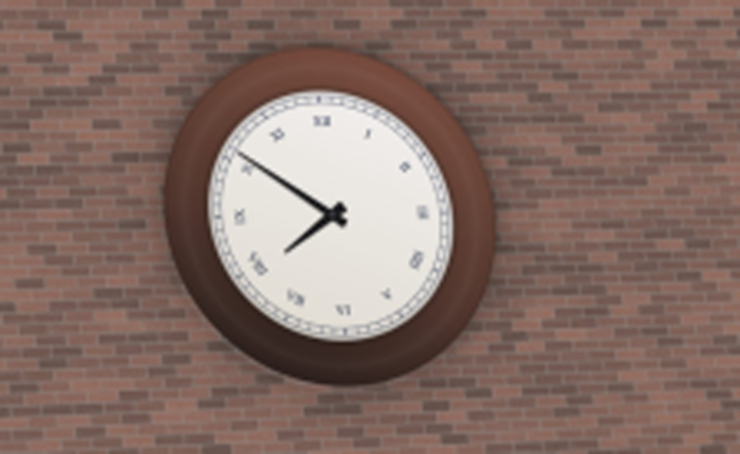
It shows h=7 m=51
